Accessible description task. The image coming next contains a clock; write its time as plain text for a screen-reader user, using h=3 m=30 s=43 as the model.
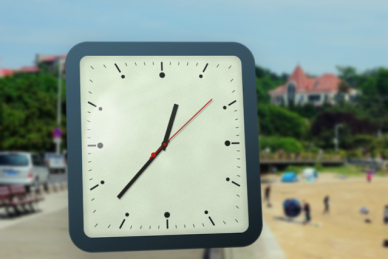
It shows h=12 m=37 s=8
